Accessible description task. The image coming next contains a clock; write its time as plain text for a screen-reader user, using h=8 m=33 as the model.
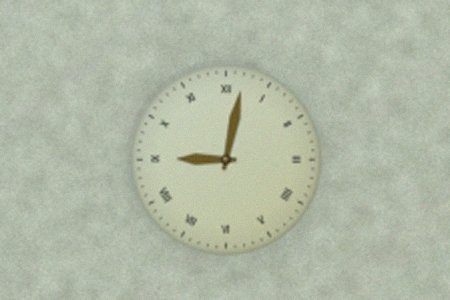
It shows h=9 m=2
